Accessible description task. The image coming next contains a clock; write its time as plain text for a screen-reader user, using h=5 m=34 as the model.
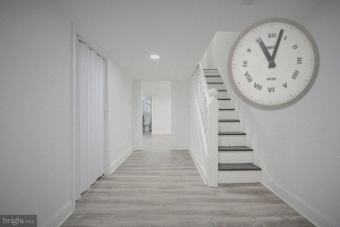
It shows h=11 m=3
